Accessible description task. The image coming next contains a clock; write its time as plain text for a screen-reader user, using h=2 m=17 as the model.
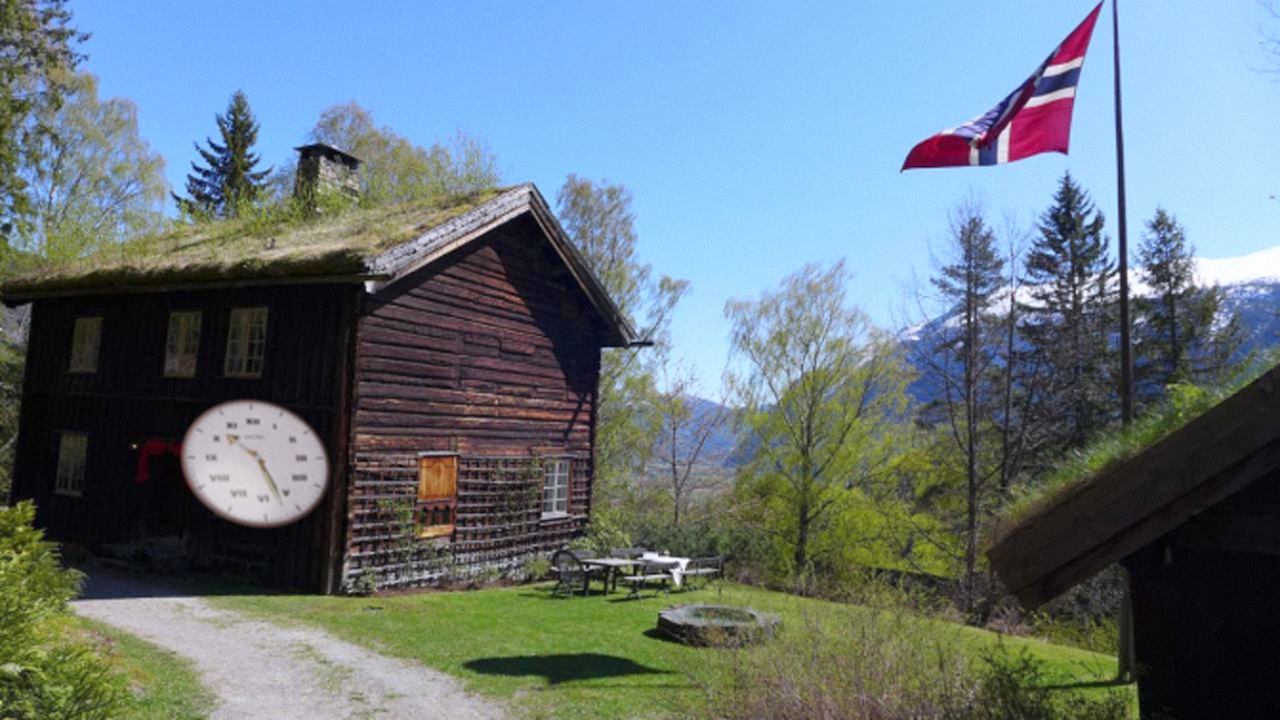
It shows h=10 m=27
